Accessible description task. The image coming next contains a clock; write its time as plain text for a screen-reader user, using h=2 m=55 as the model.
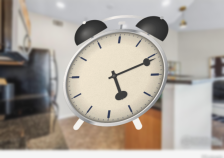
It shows h=5 m=11
